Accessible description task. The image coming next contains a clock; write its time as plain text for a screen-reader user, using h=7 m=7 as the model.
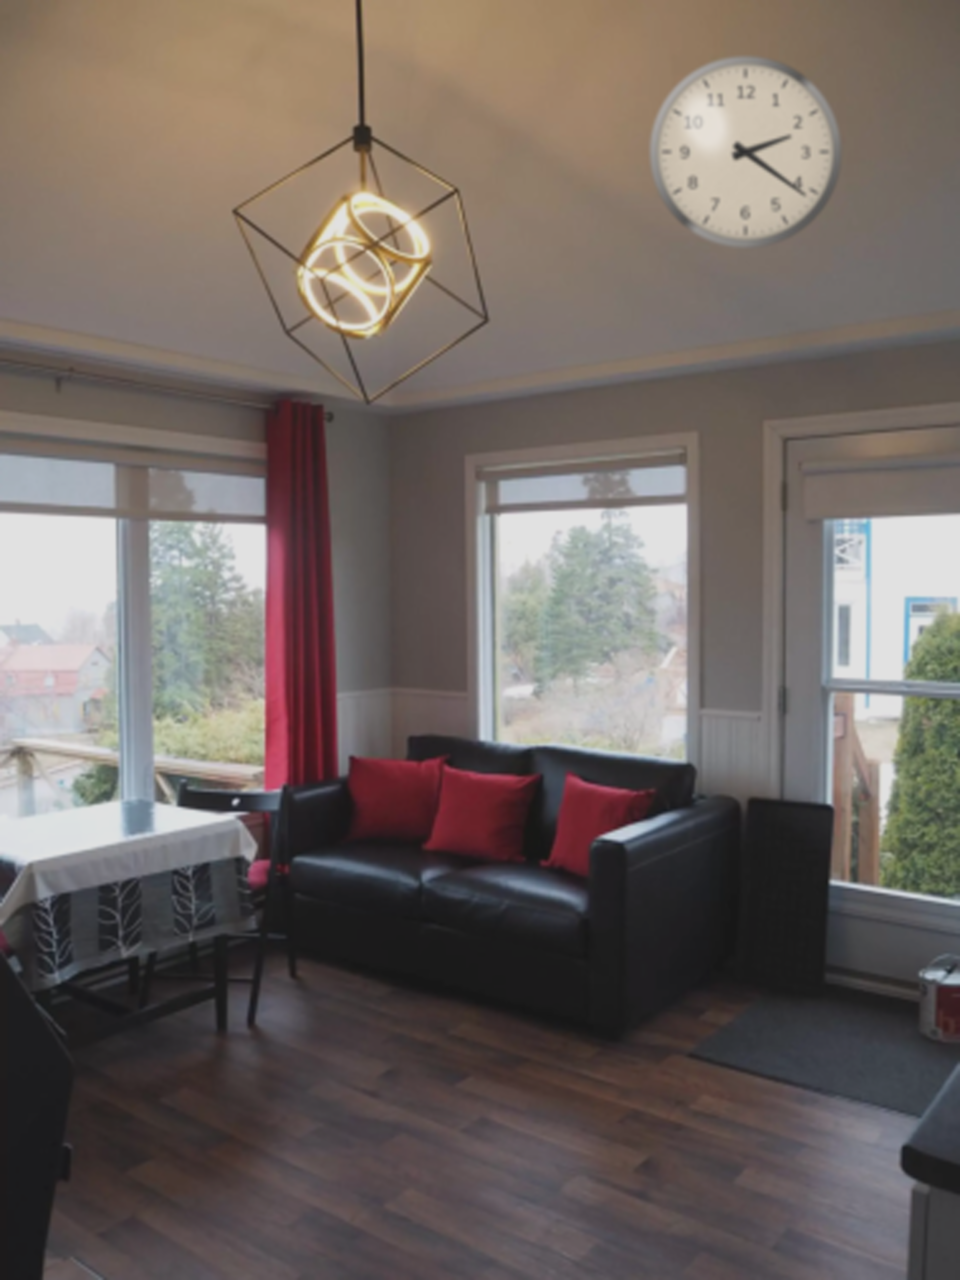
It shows h=2 m=21
